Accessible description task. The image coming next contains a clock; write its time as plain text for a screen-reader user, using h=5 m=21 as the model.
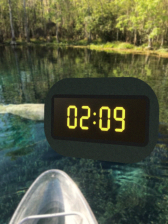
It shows h=2 m=9
